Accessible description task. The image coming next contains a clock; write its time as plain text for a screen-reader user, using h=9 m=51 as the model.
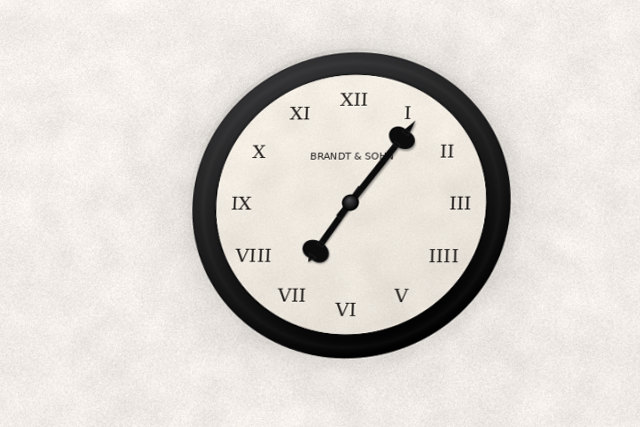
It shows h=7 m=6
